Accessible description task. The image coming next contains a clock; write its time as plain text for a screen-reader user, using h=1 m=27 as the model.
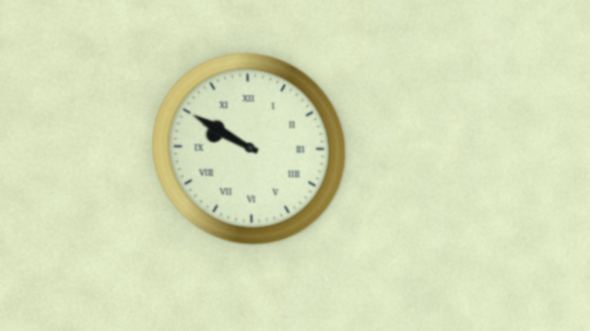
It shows h=9 m=50
